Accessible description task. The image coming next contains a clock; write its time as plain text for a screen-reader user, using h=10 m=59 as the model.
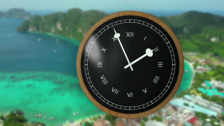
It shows h=1 m=56
